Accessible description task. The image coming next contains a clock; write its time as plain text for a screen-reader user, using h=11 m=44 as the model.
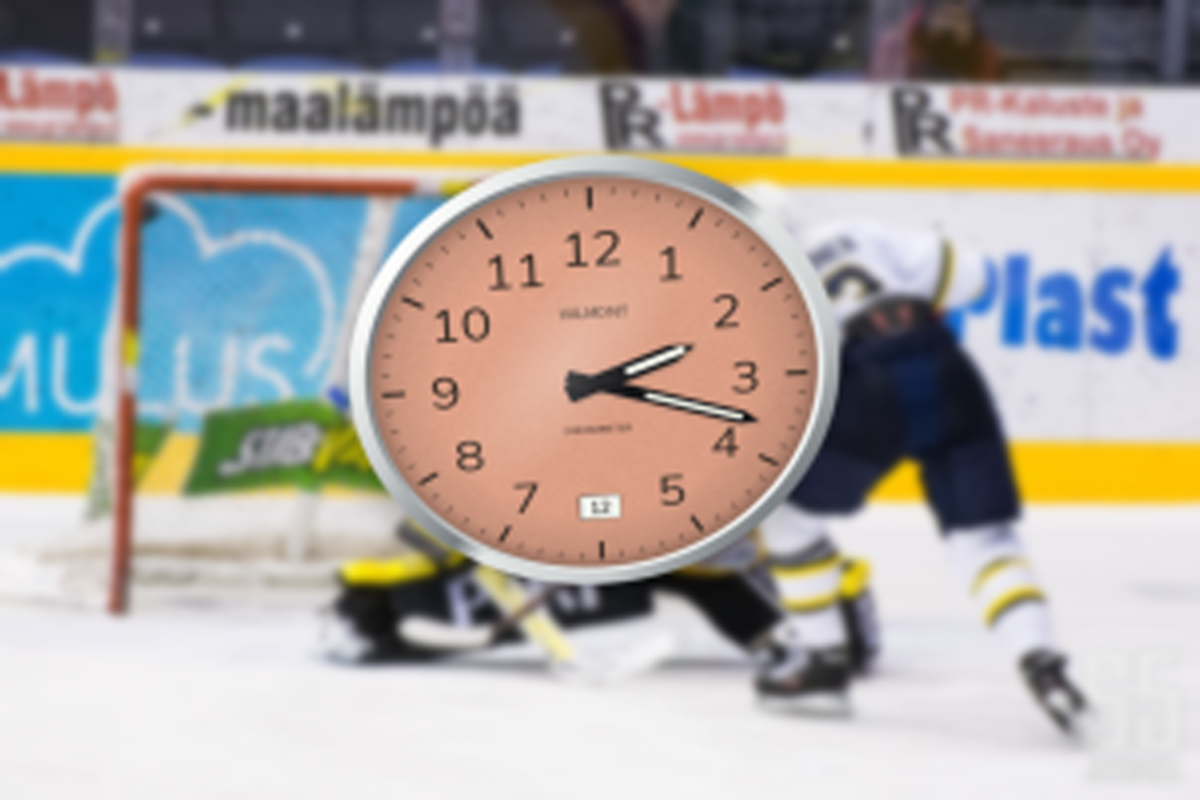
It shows h=2 m=18
